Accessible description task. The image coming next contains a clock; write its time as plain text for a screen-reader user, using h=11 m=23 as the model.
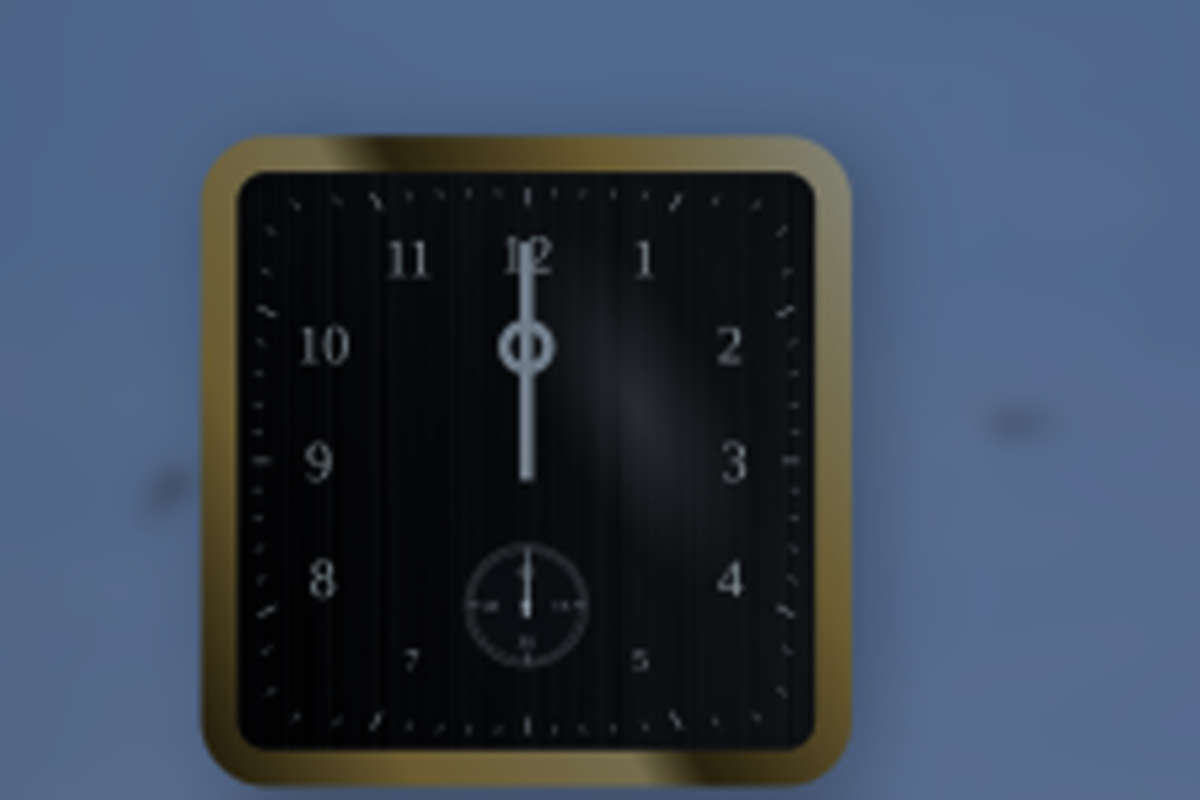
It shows h=12 m=0
